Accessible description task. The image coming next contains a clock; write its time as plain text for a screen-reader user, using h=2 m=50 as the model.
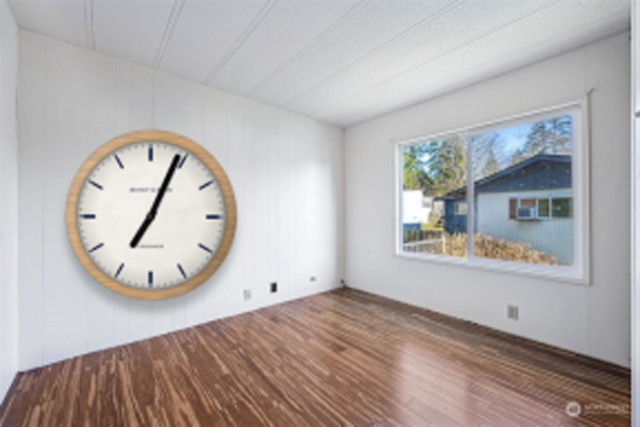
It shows h=7 m=4
